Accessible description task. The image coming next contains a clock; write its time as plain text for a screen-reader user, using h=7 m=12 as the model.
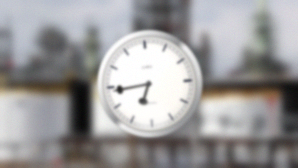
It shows h=6 m=44
